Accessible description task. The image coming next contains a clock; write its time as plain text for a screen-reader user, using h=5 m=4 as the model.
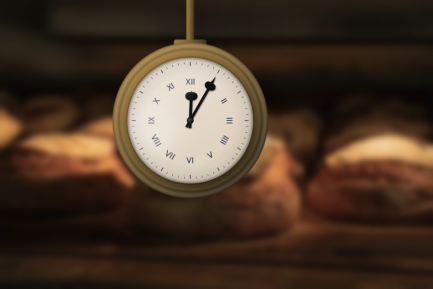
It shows h=12 m=5
